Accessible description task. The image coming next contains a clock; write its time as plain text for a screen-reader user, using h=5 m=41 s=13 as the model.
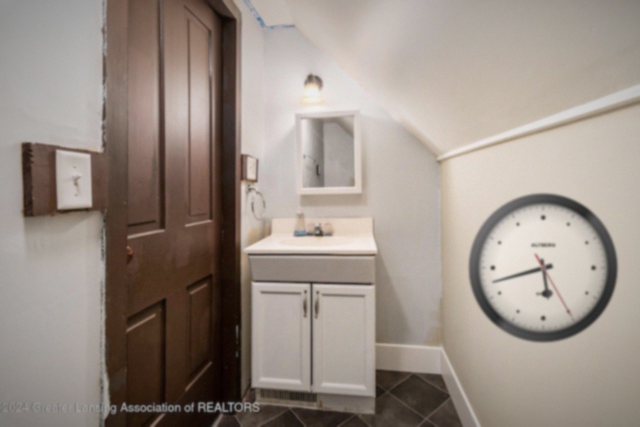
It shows h=5 m=42 s=25
